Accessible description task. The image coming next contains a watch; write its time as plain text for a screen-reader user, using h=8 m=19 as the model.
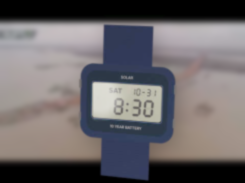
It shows h=8 m=30
